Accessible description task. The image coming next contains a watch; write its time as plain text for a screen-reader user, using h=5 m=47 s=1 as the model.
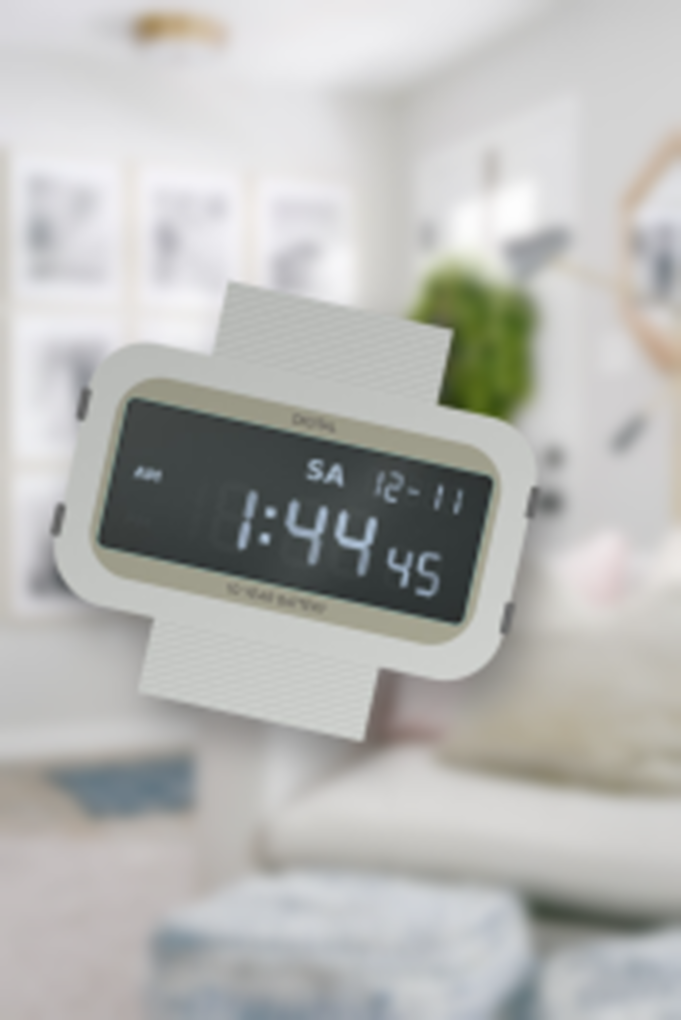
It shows h=1 m=44 s=45
